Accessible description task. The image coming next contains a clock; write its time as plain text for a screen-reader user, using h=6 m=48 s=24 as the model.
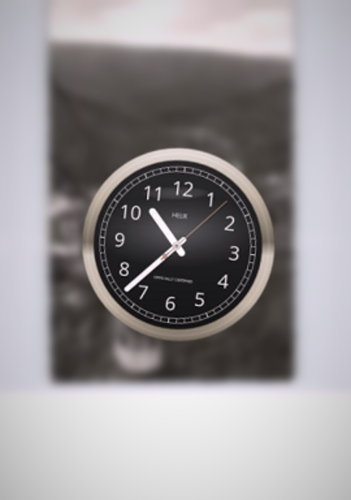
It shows h=10 m=37 s=7
